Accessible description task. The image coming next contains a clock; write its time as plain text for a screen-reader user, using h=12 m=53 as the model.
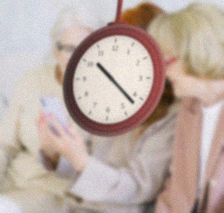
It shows h=10 m=22
